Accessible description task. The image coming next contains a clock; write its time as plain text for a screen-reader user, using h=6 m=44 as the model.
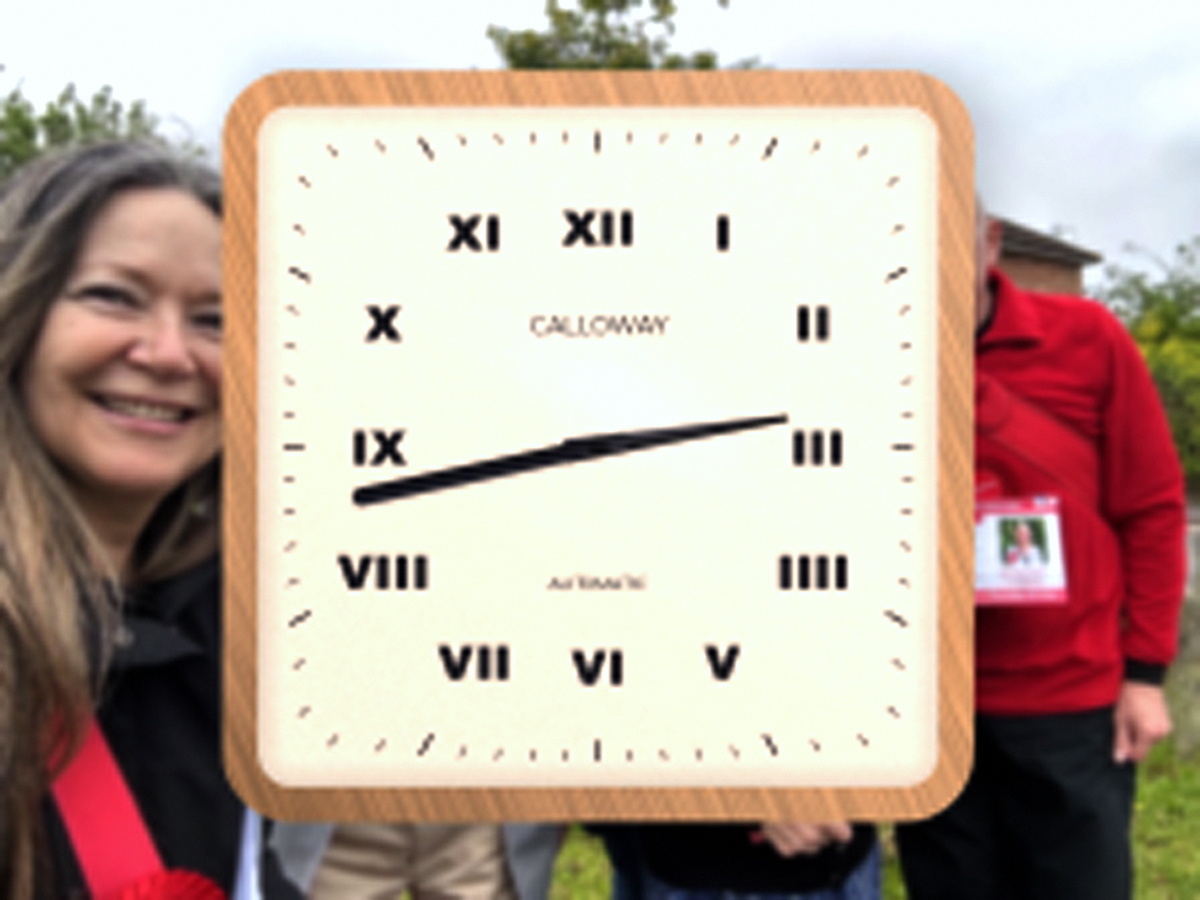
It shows h=2 m=43
